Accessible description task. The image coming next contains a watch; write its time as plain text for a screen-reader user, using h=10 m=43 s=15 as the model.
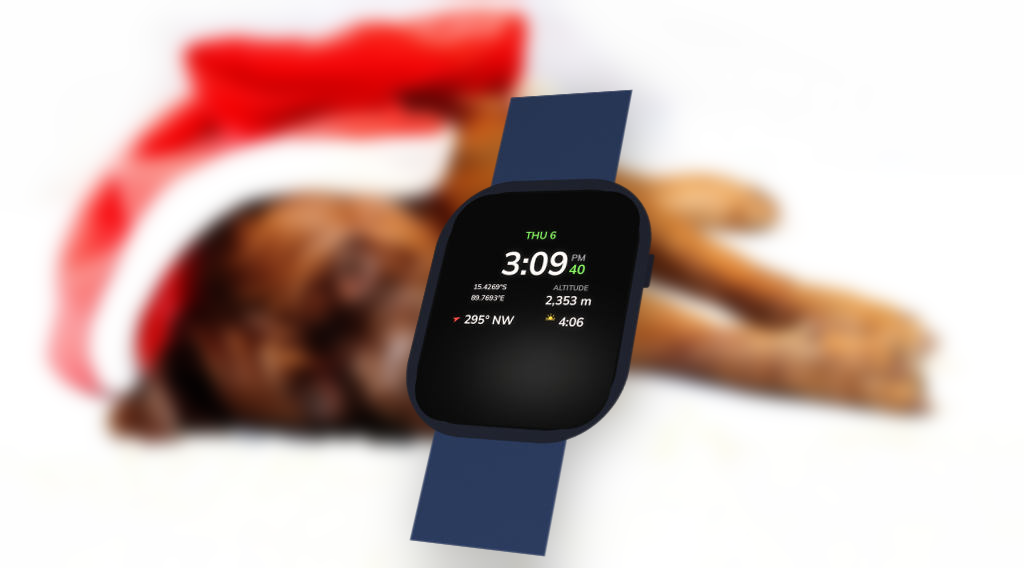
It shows h=3 m=9 s=40
